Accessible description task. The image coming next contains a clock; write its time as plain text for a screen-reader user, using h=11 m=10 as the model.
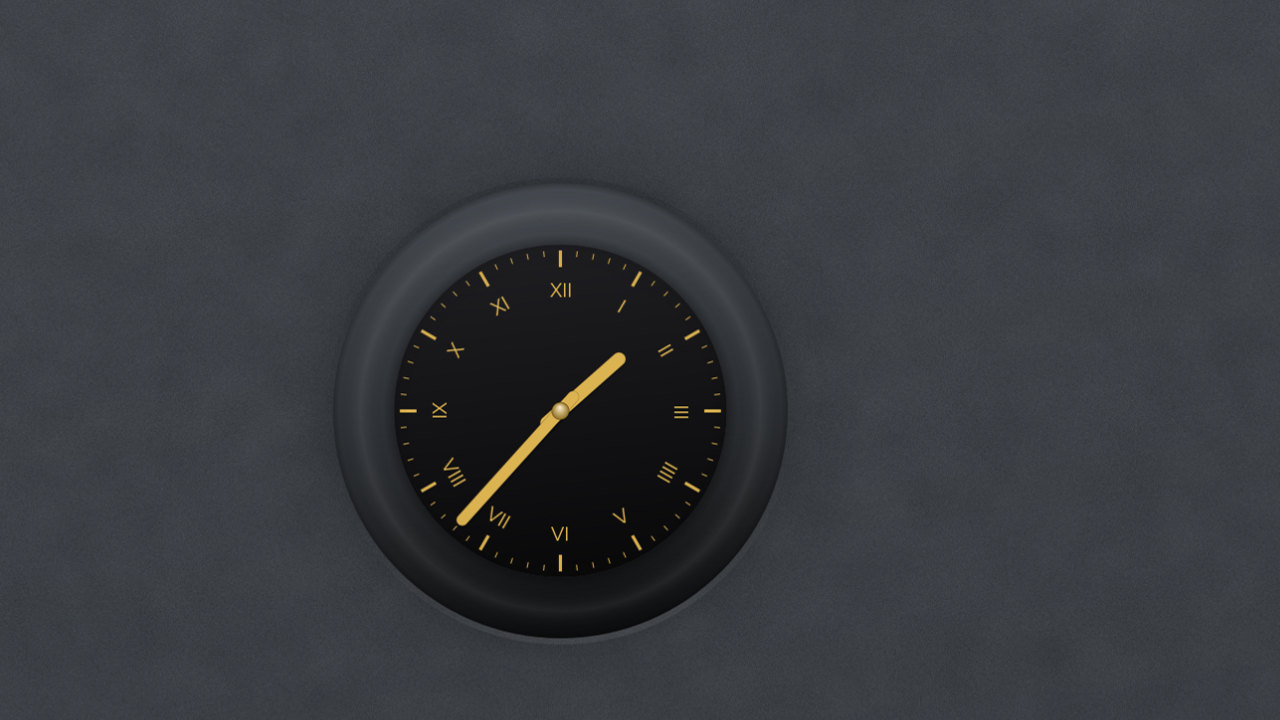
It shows h=1 m=37
